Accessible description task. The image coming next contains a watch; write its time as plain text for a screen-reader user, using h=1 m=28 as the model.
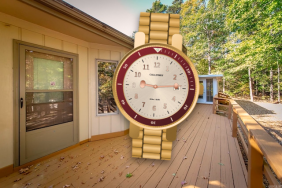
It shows h=9 m=14
